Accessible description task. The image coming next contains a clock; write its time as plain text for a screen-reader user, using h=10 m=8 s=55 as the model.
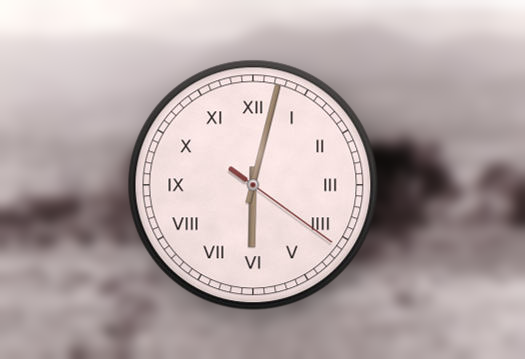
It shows h=6 m=2 s=21
